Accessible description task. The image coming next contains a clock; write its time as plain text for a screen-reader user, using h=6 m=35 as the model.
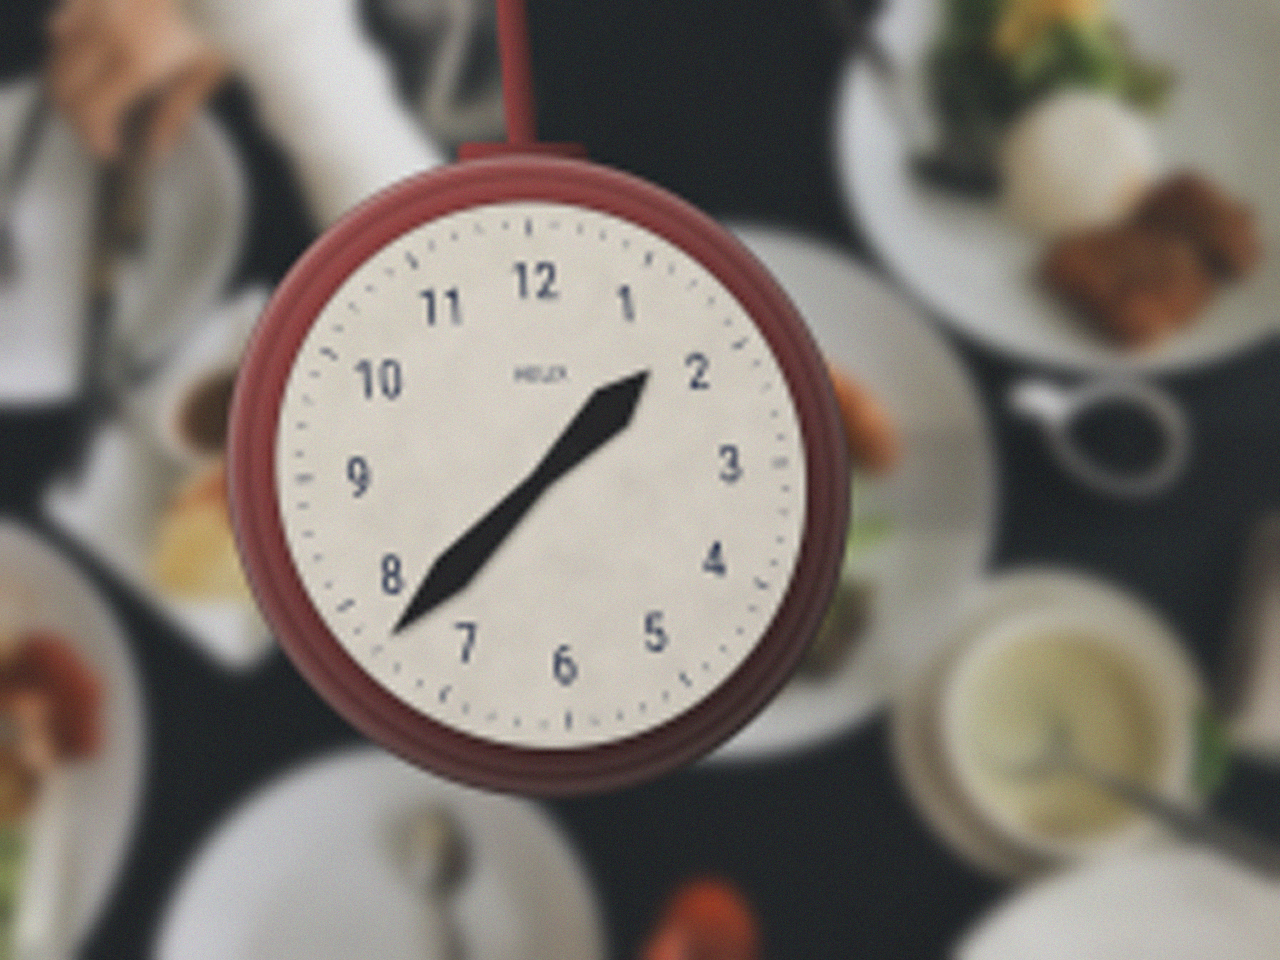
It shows h=1 m=38
